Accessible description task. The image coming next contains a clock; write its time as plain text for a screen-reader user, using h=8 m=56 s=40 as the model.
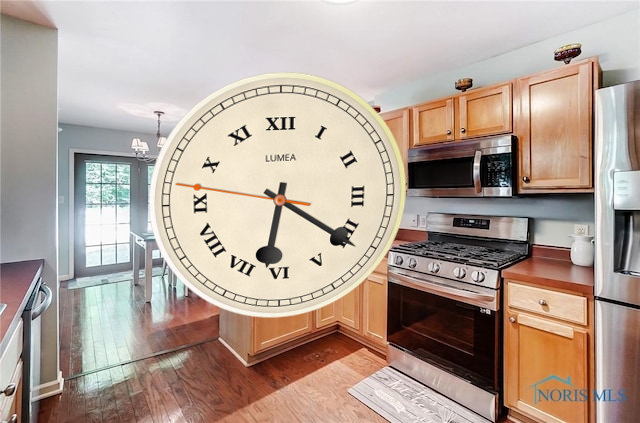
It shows h=6 m=20 s=47
